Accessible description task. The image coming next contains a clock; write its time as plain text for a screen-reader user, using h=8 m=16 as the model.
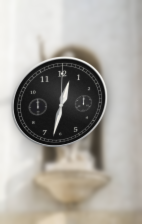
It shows h=12 m=32
